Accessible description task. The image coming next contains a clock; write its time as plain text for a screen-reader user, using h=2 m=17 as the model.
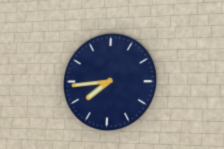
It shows h=7 m=44
